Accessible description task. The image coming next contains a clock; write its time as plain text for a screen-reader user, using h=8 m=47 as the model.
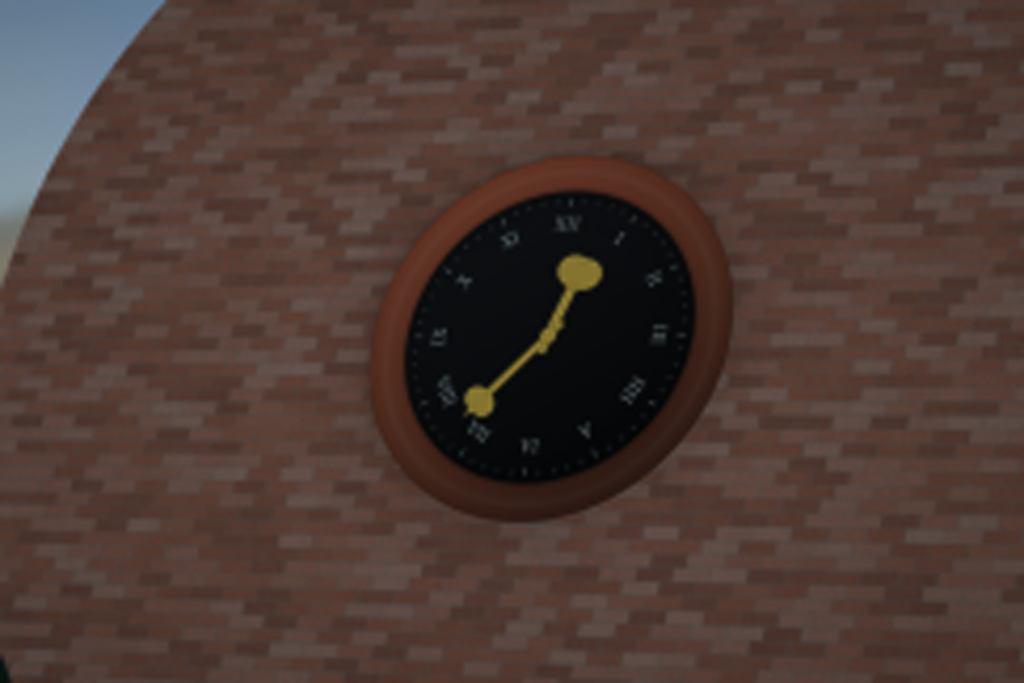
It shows h=12 m=37
